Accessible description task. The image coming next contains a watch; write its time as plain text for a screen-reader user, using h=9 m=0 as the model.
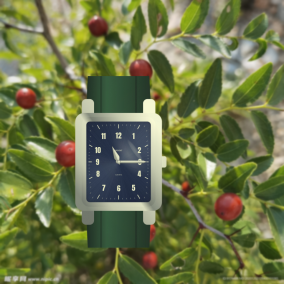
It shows h=11 m=15
